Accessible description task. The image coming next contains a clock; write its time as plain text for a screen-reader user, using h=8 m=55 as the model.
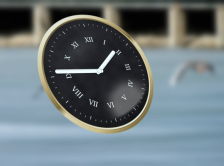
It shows h=1 m=46
